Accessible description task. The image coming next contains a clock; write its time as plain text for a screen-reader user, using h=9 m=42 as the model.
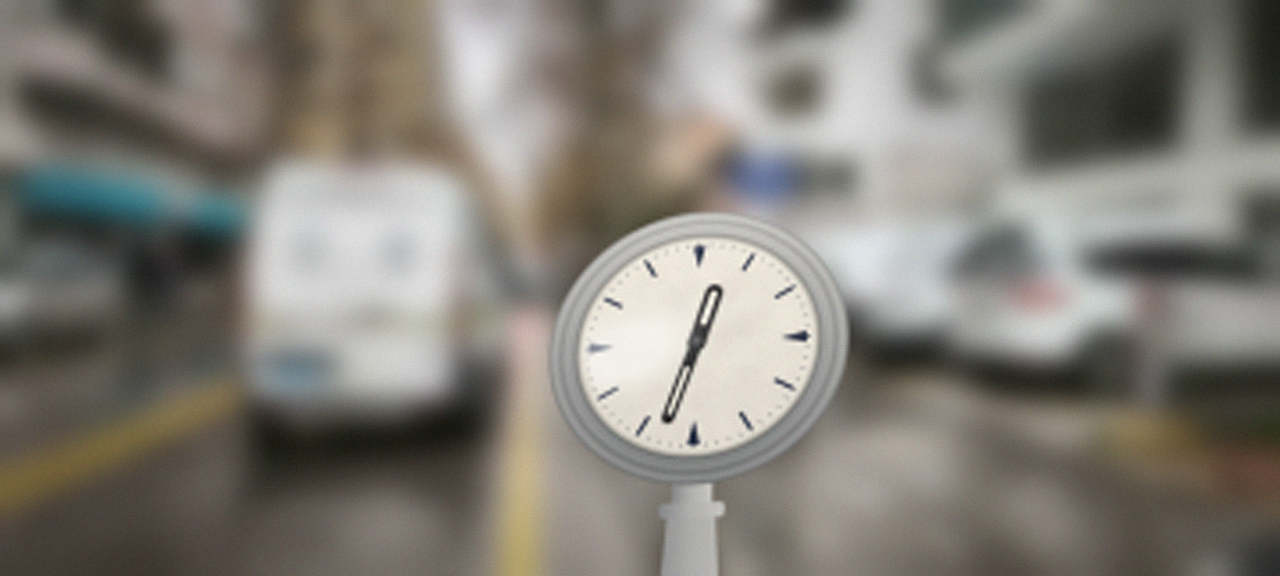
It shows h=12 m=33
